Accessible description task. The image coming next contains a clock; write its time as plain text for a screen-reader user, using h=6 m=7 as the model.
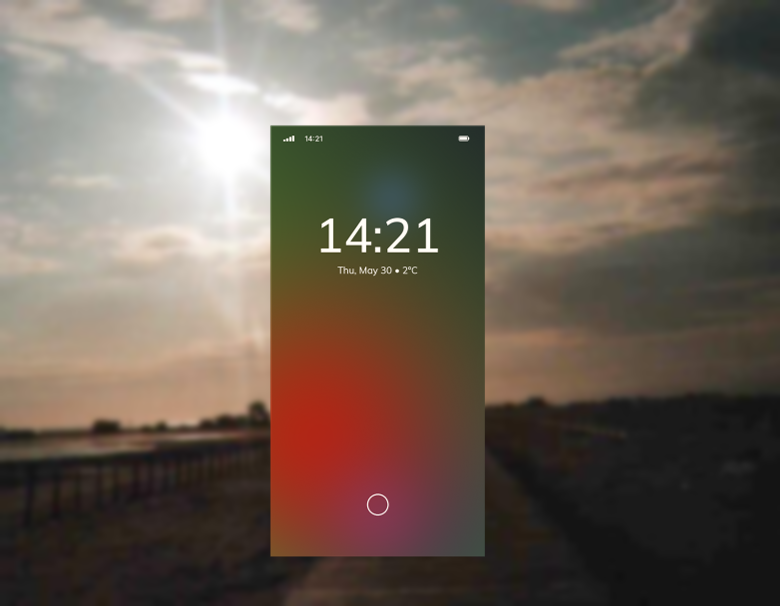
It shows h=14 m=21
